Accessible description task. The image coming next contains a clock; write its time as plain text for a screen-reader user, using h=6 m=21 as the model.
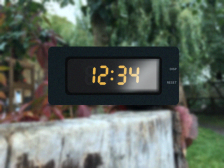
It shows h=12 m=34
